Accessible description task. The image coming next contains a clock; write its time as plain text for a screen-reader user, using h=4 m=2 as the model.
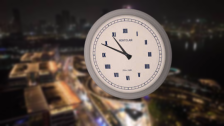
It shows h=10 m=49
